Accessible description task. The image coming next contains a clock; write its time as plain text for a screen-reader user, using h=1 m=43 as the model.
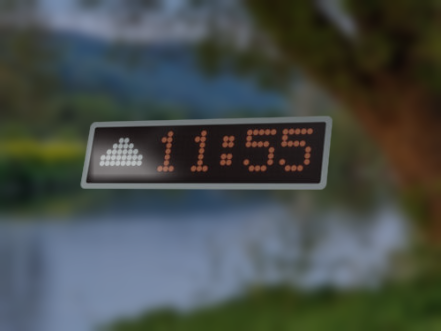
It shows h=11 m=55
